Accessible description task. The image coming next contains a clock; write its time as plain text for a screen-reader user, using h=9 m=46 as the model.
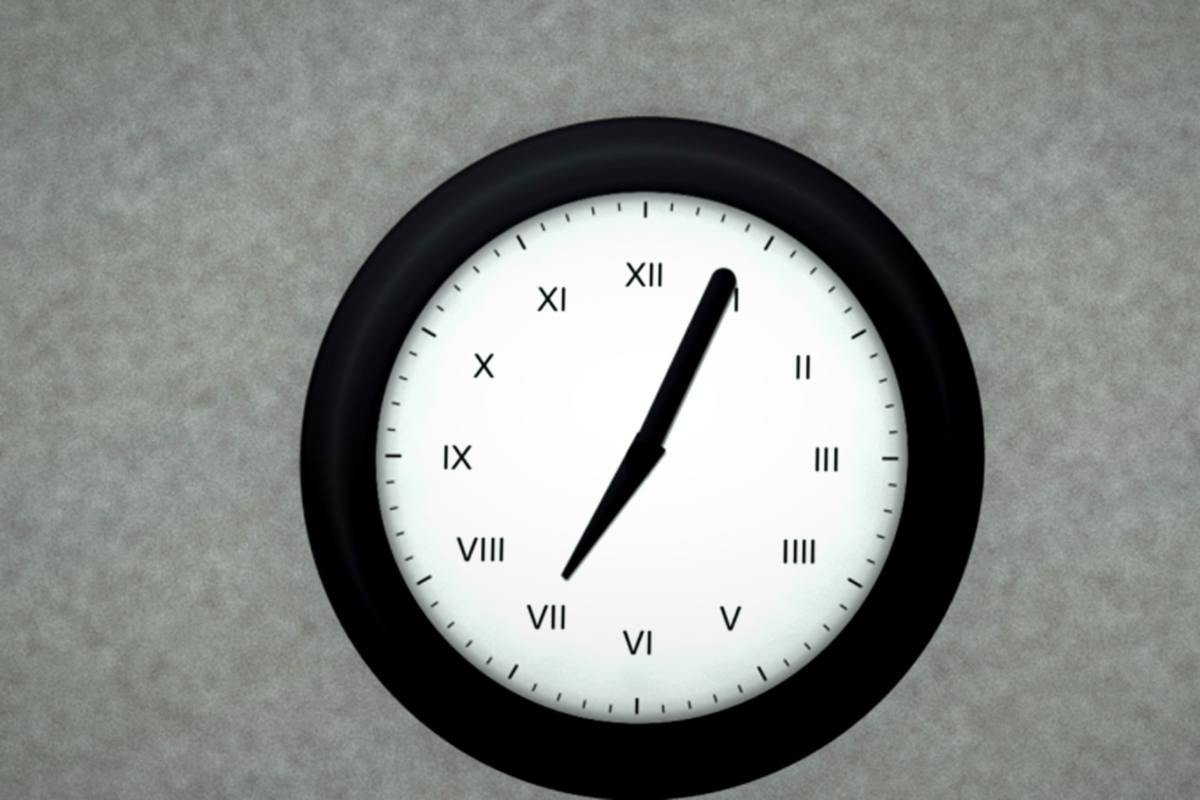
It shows h=7 m=4
